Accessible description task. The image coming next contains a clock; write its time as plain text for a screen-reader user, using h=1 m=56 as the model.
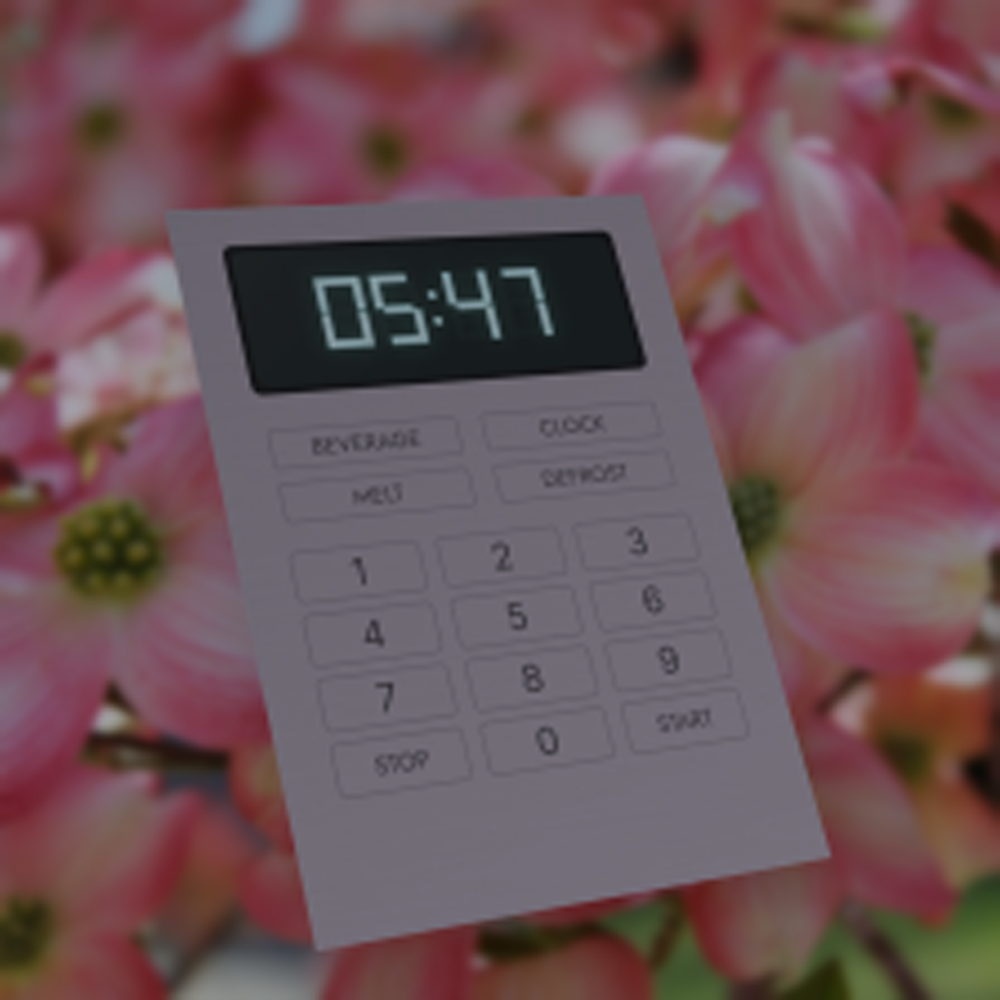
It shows h=5 m=47
